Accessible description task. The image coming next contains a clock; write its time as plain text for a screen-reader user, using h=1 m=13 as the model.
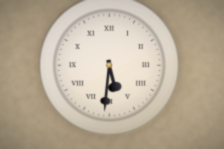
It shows h=5 m=31
